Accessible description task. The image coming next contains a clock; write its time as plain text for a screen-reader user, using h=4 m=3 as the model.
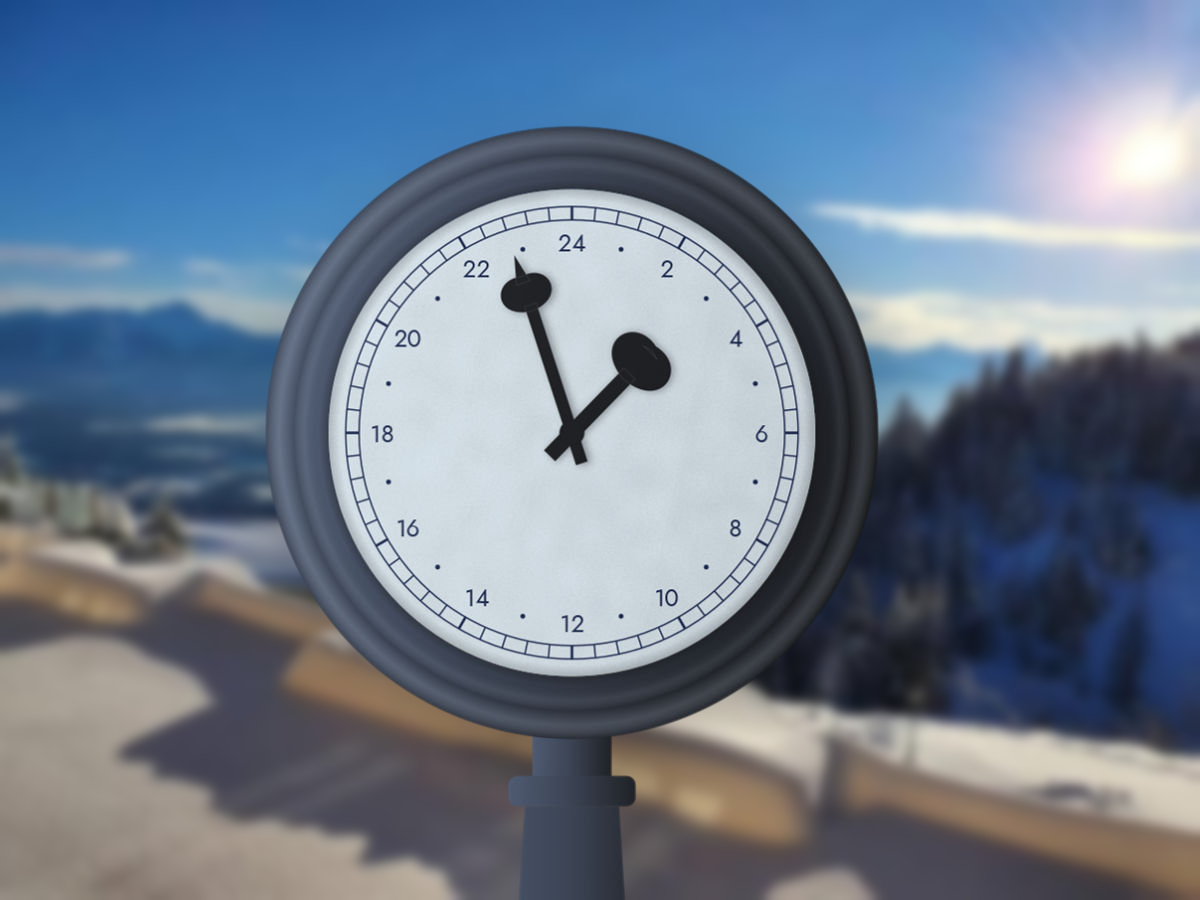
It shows h=2 m=57
